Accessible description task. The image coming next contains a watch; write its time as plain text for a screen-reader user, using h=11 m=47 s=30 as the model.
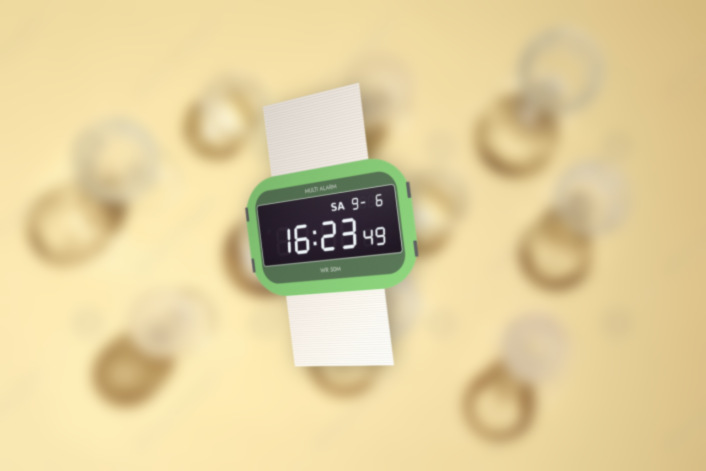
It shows h=16 m=23 s=49
